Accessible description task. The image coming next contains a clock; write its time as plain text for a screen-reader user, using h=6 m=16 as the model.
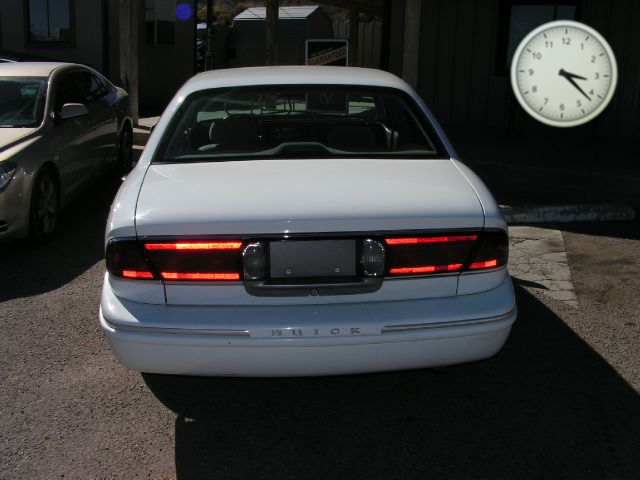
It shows h=3 m=22
